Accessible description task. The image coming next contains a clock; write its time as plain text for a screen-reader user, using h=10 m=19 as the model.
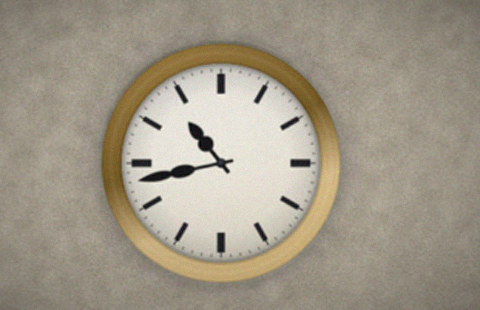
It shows h=10 m=43
